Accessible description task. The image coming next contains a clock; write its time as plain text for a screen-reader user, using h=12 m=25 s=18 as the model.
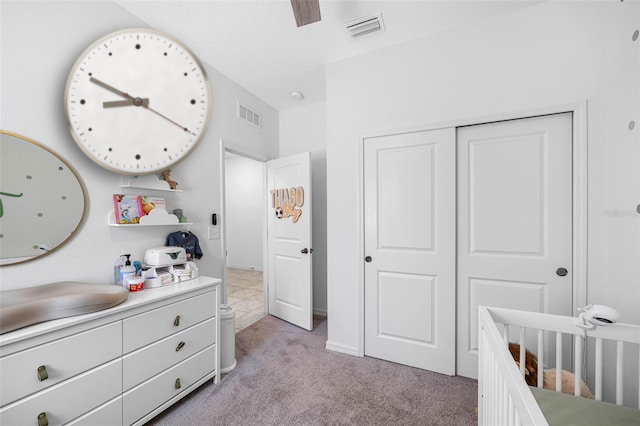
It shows h=8 m=49 s=20
